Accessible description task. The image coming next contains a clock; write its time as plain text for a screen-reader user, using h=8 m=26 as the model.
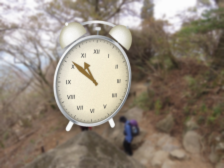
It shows h=10 m=51
